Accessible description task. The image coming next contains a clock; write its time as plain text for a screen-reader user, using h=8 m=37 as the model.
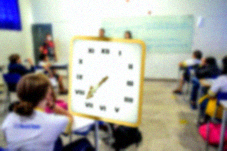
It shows h=7 m=37
